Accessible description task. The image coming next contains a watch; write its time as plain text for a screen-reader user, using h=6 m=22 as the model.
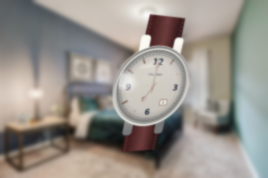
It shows h=7 m=0
